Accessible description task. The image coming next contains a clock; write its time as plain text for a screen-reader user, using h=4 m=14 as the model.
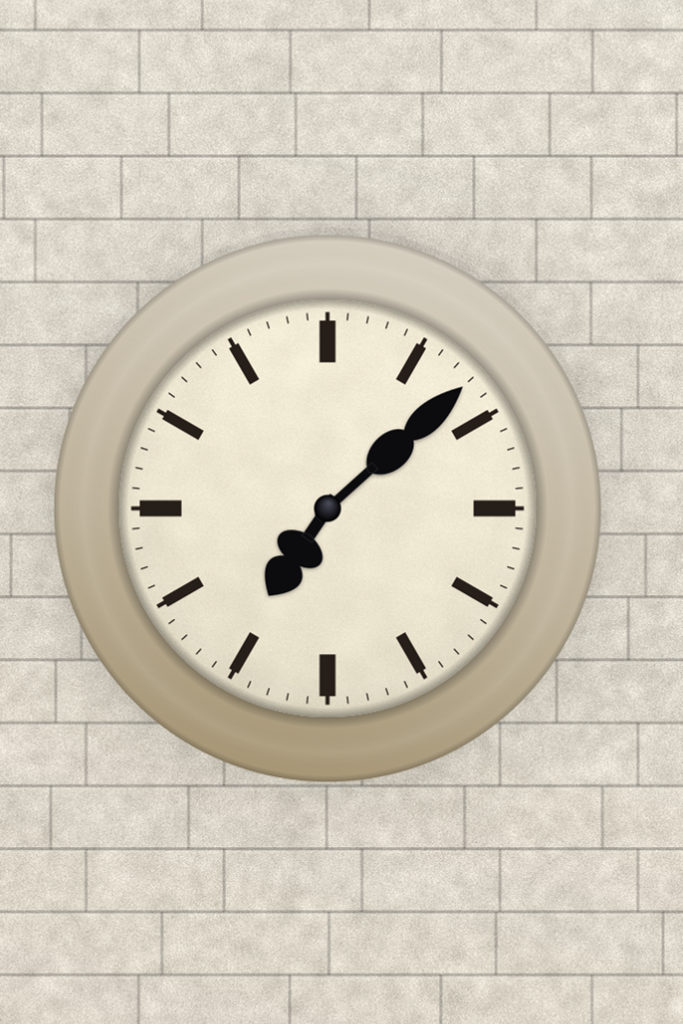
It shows h=7 m=8
